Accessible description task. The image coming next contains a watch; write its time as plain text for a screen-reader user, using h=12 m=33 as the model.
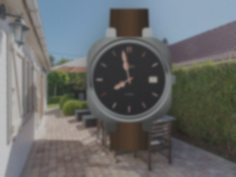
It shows h=7 m=58
